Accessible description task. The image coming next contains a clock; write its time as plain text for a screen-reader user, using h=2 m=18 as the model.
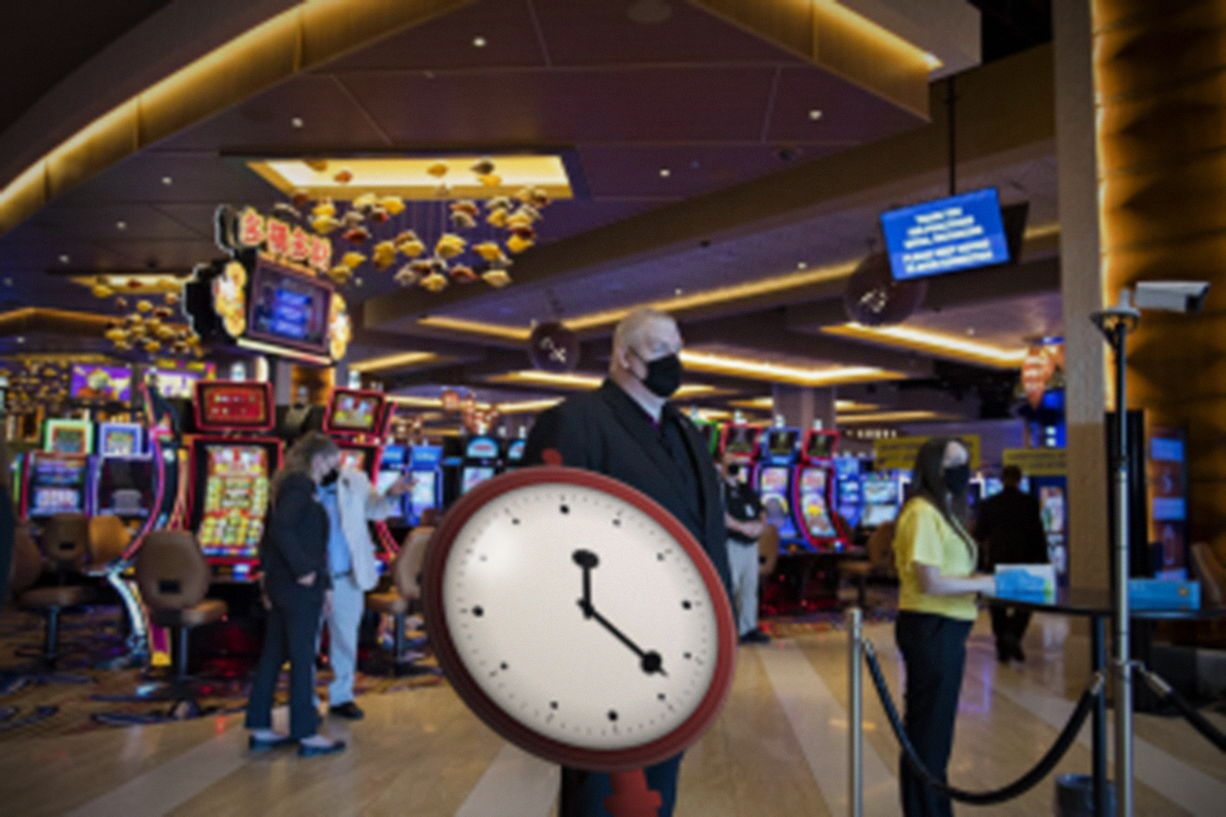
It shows h=12 m=23
